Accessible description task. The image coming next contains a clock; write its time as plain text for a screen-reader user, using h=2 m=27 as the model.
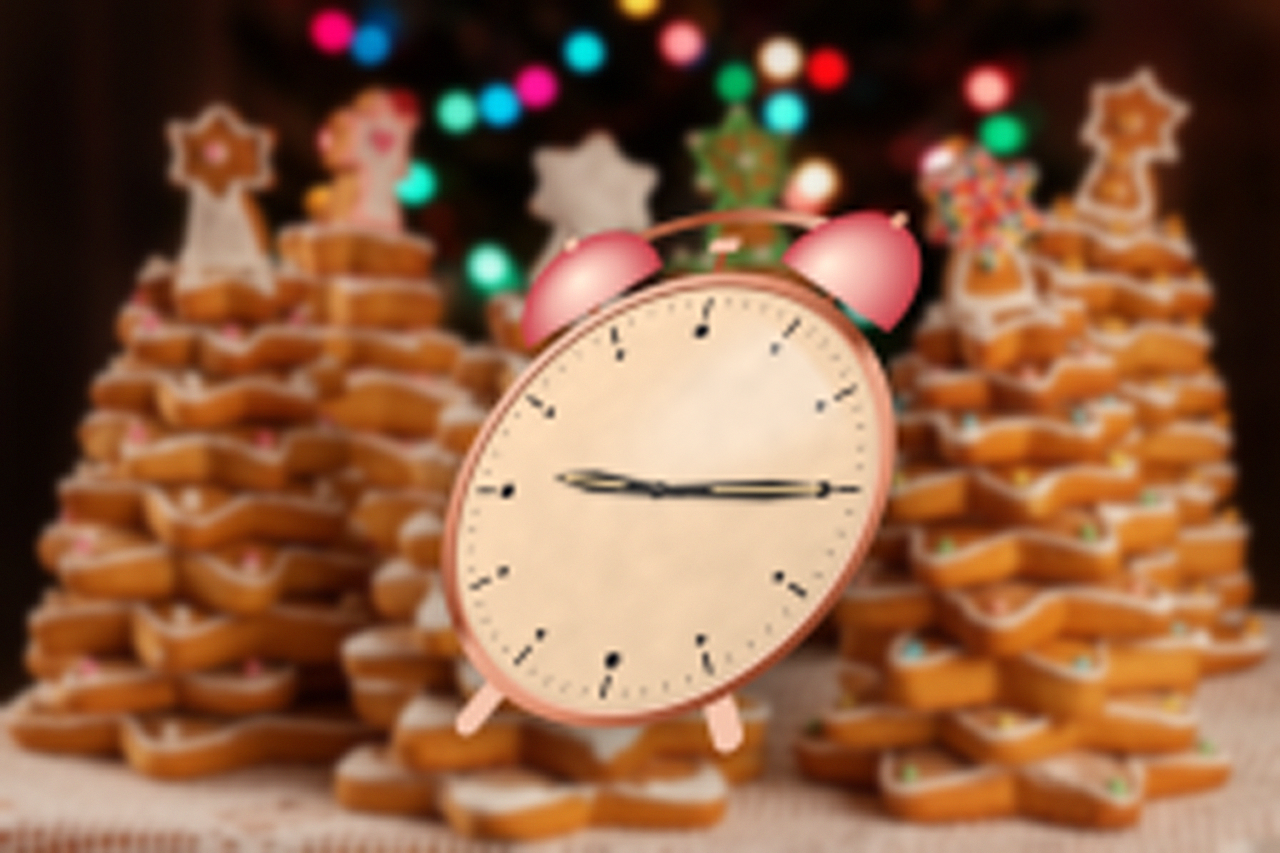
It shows h=9 m=15
